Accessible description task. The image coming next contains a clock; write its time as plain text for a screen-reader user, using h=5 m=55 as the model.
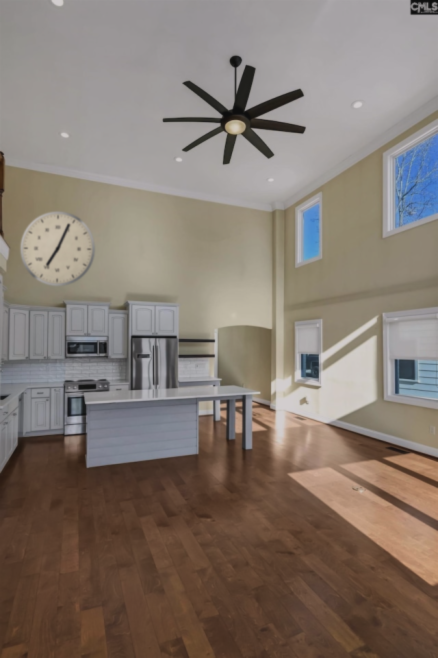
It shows h=7 m=4
